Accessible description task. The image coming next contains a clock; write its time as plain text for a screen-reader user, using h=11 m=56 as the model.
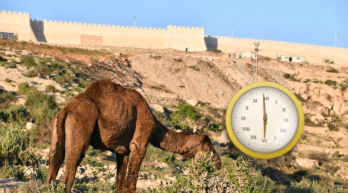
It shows h=5 m=59
